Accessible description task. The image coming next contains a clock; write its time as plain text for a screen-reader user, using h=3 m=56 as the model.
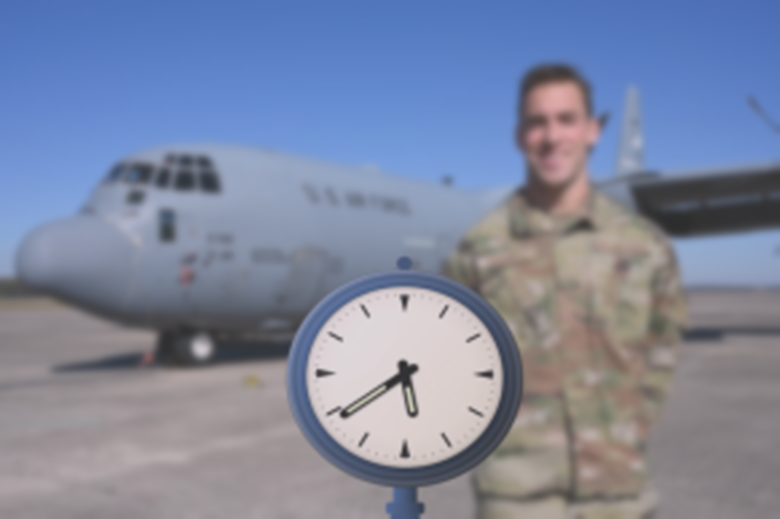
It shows h=5 m=39
